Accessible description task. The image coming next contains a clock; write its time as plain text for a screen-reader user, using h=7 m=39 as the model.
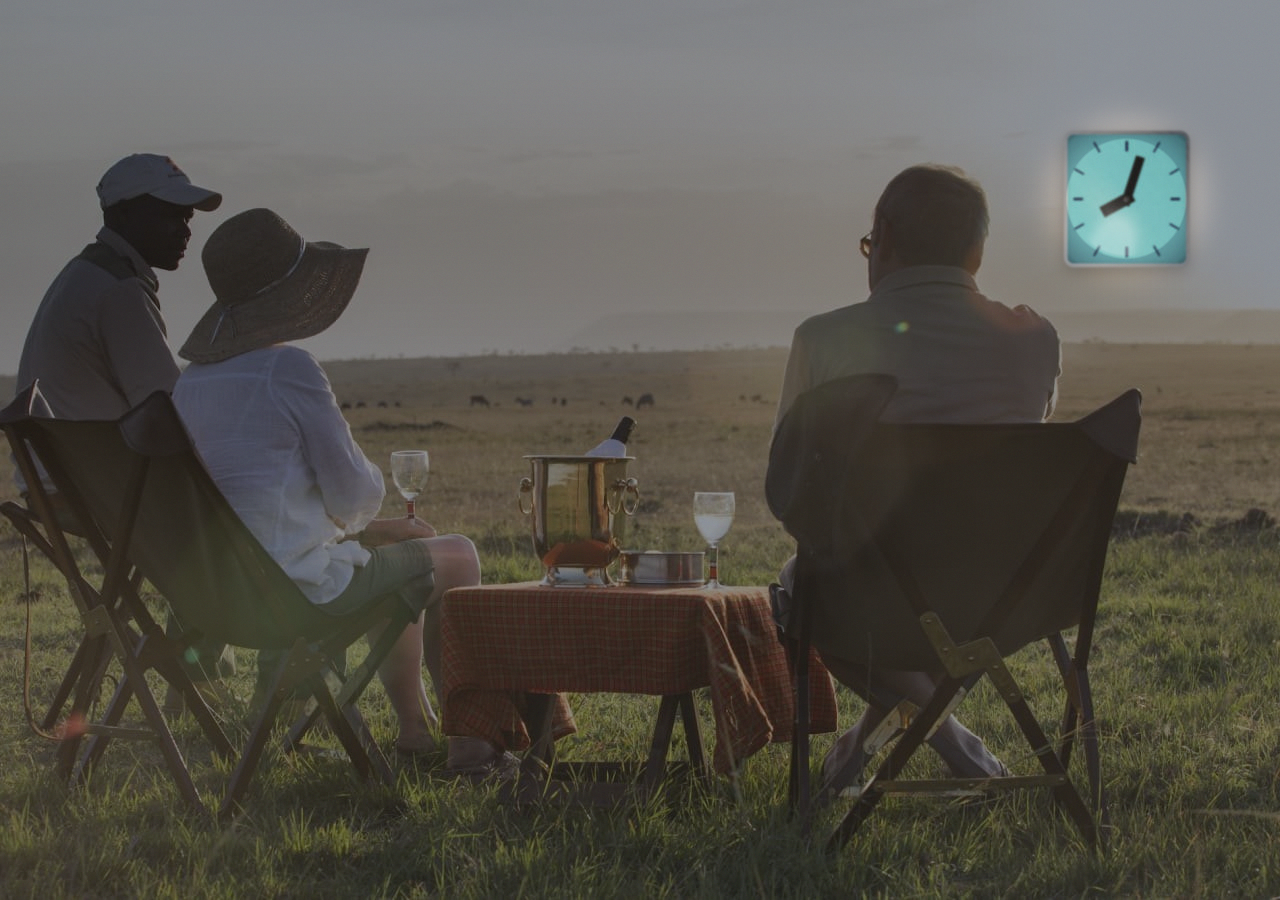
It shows h=8 m=3
